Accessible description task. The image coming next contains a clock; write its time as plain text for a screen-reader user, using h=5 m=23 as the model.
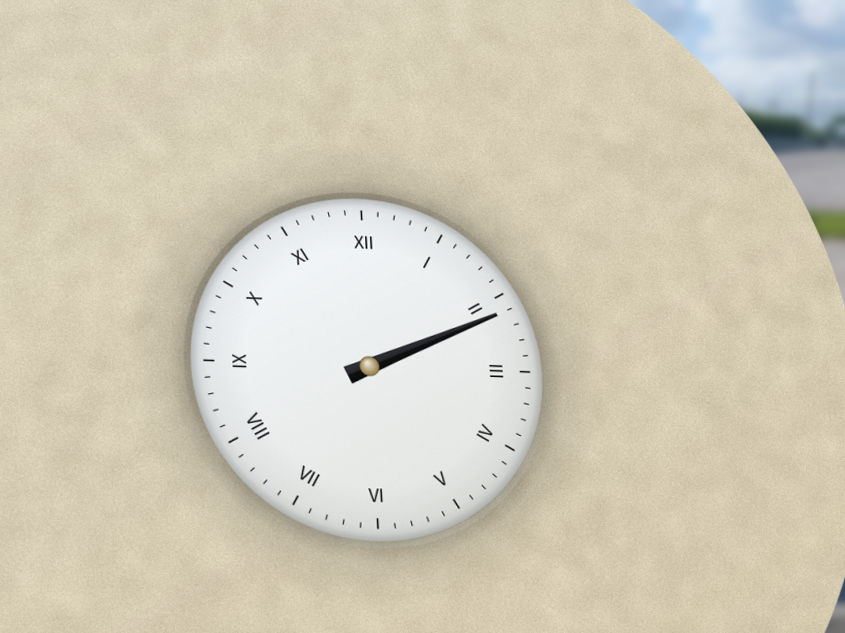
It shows h=2 m=11
